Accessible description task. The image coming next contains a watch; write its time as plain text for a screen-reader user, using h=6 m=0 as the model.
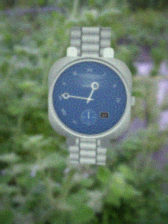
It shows h=12 m=46
